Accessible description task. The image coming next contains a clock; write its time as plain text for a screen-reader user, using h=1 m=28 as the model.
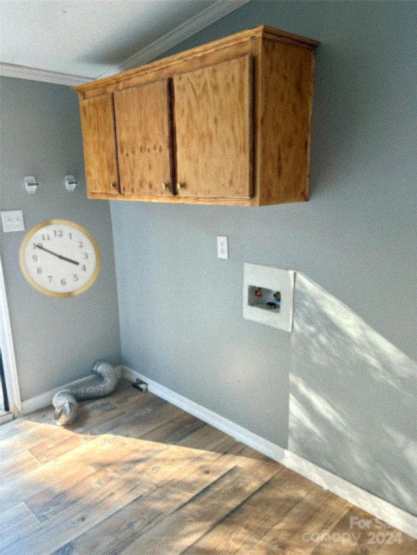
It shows h=3 m=50
